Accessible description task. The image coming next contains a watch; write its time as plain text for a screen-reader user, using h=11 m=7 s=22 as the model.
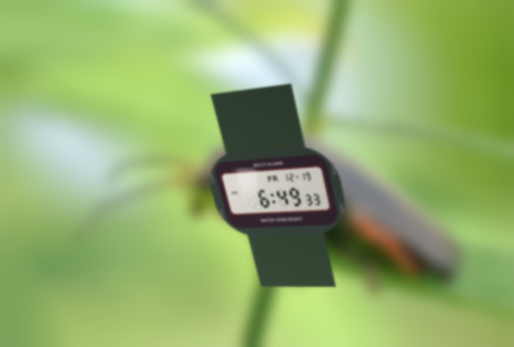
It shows h=6 m=49 s=33
